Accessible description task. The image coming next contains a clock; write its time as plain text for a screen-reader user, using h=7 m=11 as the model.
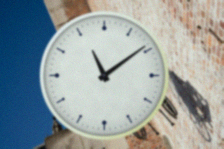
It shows h=11 m=9
